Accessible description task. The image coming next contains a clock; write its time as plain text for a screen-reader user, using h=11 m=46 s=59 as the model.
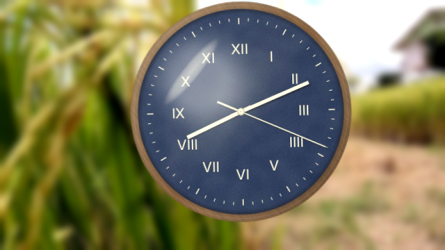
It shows h=8 m=11 s=19
